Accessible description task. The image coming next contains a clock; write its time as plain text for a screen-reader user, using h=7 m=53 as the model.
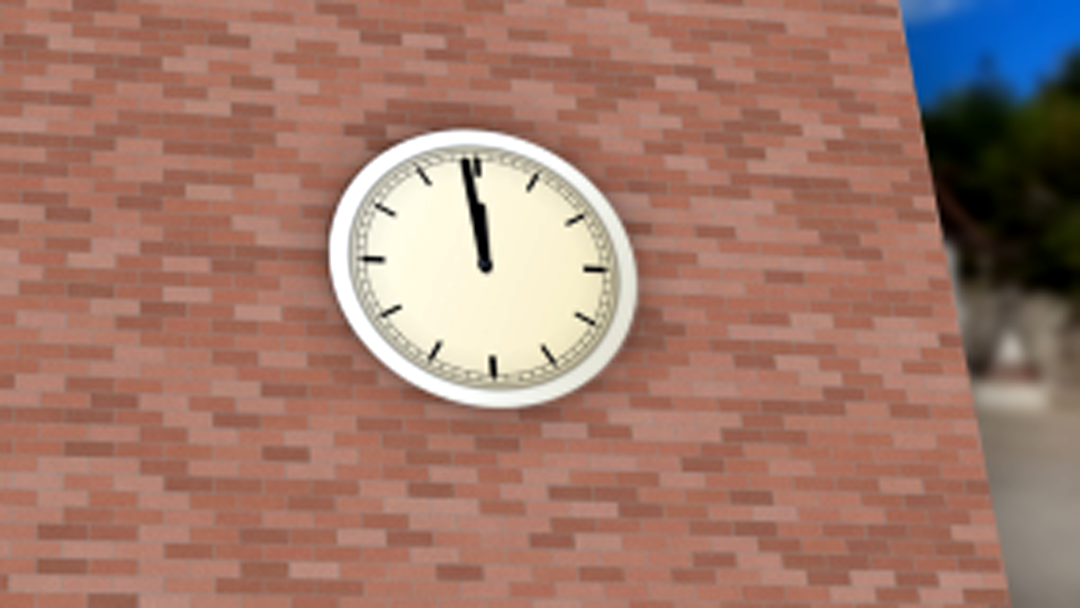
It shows h=11 m=59
